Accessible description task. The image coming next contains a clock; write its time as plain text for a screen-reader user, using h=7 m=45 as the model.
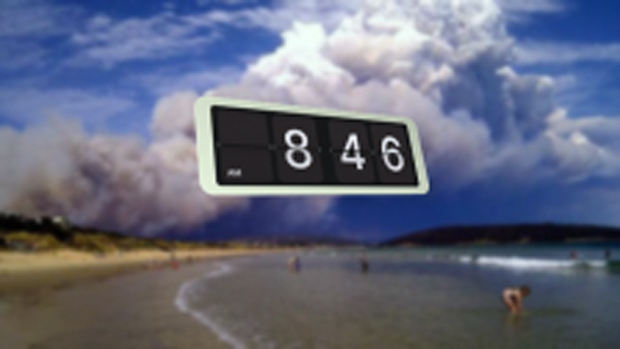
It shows h=8 m=46
